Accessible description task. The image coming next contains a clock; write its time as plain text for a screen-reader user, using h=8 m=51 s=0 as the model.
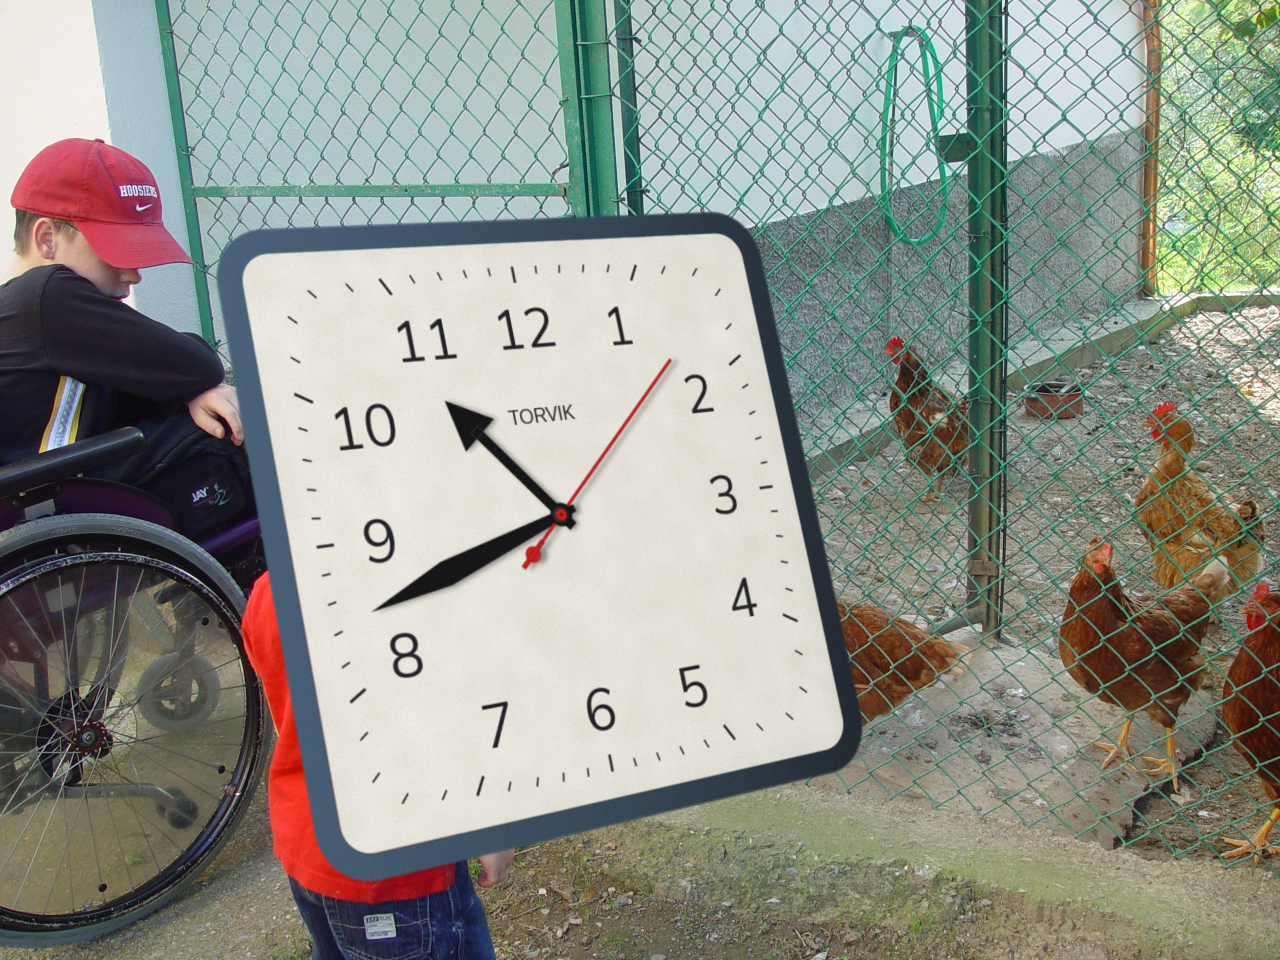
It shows h=10 m=42 s=8
